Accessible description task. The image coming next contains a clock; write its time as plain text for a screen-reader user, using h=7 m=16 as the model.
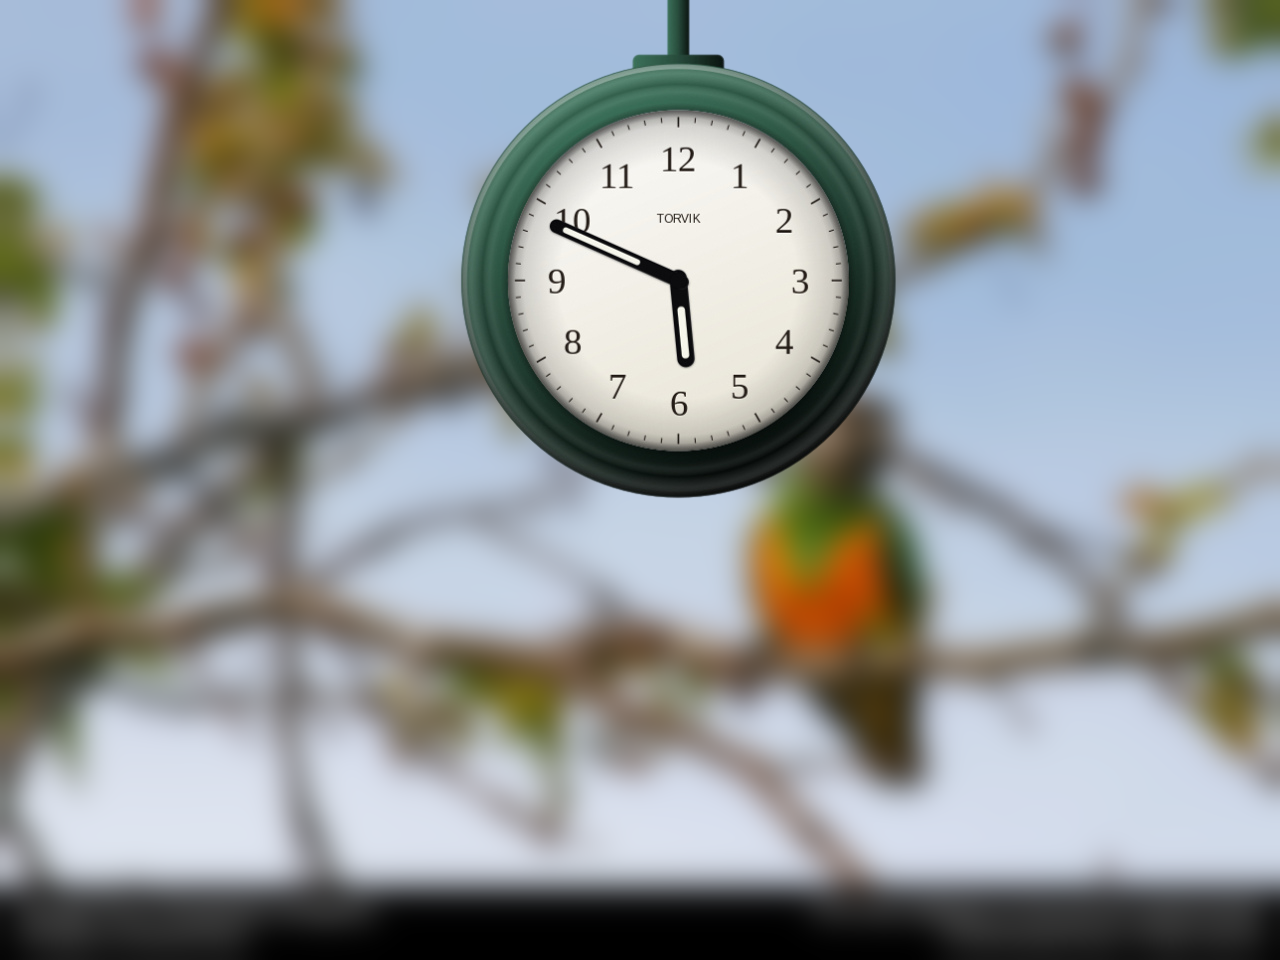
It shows h=5 m=49
